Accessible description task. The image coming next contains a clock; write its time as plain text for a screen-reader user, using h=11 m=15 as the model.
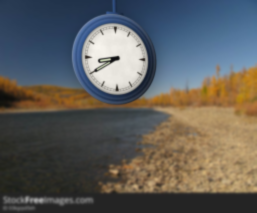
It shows h=8 m=40
